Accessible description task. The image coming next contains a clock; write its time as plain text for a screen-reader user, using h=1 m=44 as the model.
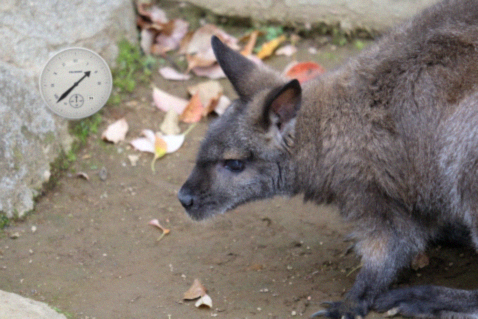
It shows h=1 m=38
